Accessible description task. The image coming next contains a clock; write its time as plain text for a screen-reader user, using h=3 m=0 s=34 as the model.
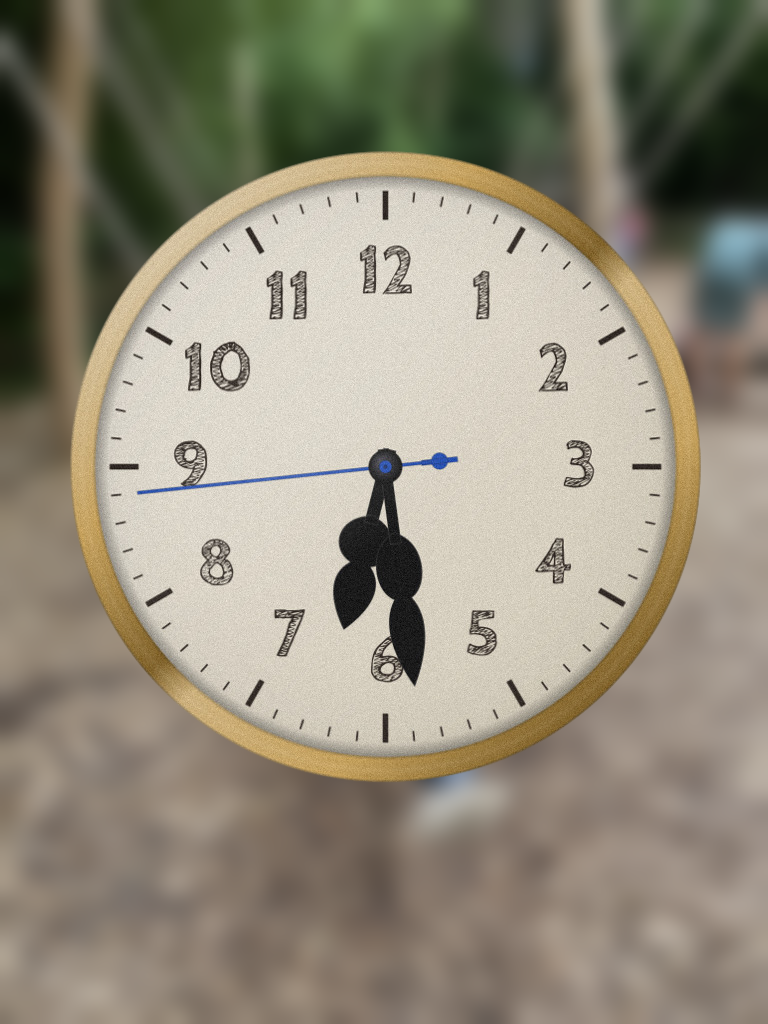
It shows h=6 m=28 s=44
